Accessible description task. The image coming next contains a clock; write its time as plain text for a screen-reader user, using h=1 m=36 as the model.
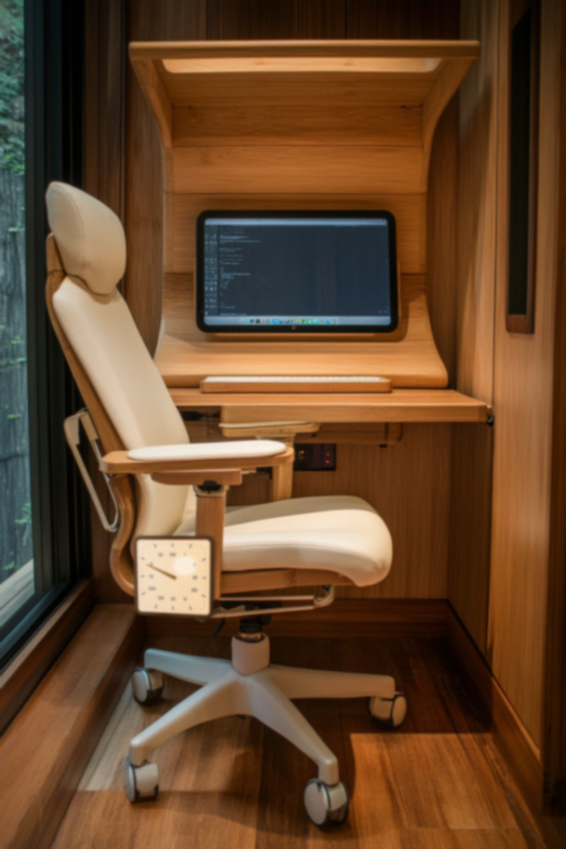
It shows h=9 m=49
